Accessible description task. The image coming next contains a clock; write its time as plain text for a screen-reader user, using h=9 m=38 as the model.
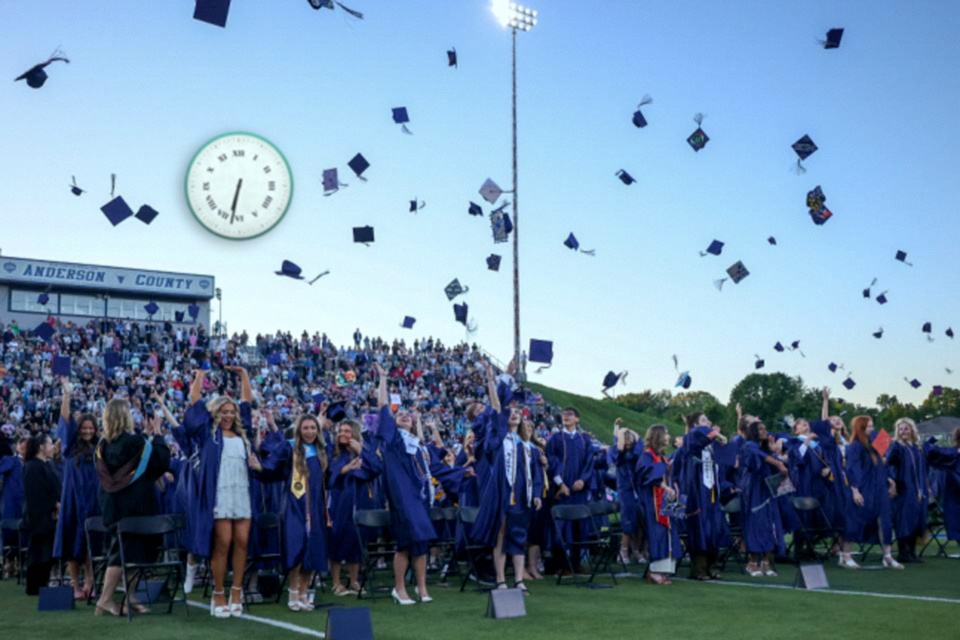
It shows h=6 m=32
